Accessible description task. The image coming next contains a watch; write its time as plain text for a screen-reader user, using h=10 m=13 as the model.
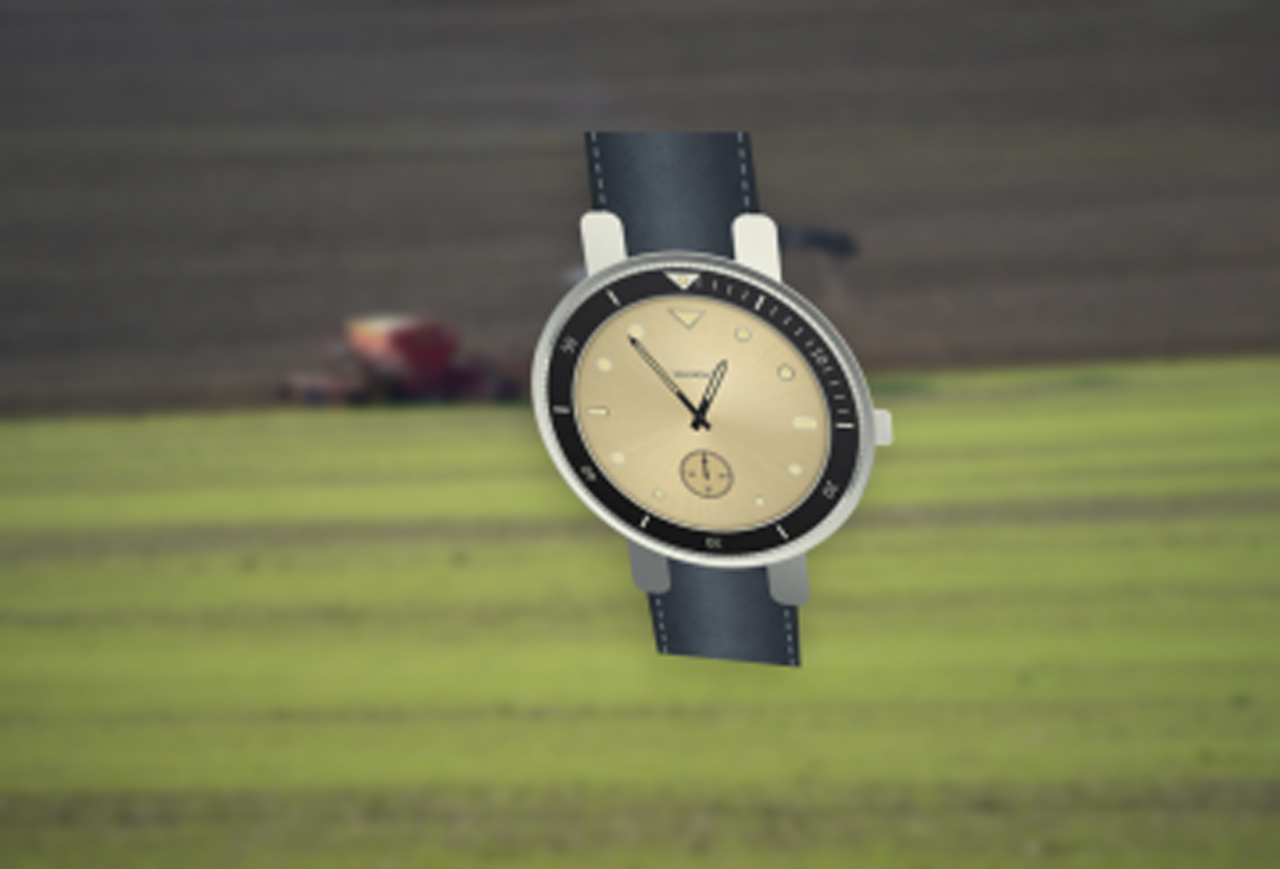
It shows h=12 m=54
